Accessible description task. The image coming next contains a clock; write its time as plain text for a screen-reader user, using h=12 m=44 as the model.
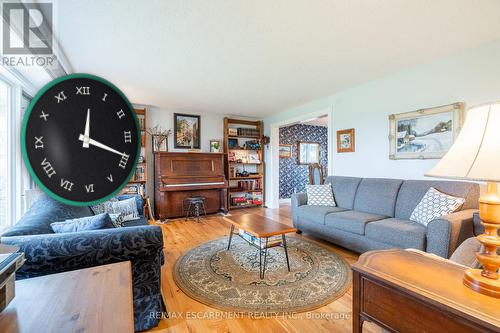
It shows h=12 m=19
